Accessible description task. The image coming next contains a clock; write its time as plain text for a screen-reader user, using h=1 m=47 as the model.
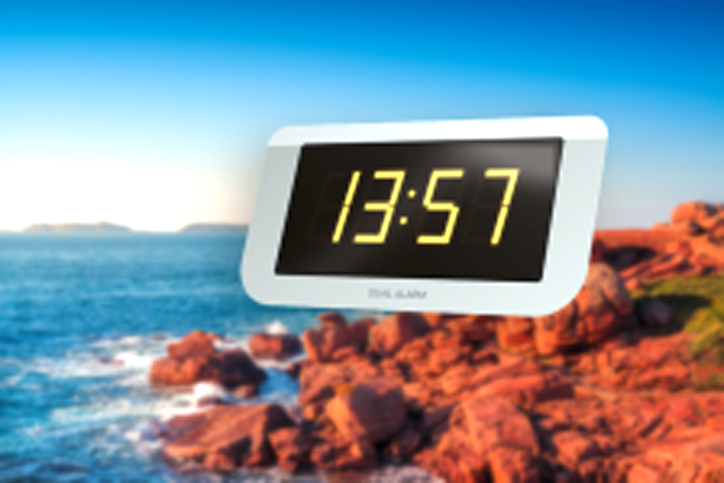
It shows h=13 m=57
